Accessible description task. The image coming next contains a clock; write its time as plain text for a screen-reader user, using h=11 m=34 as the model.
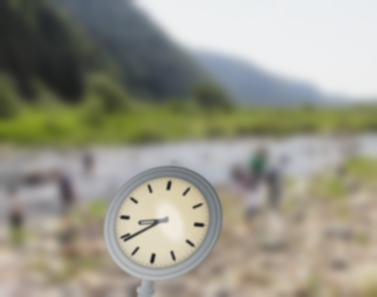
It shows h=8 m=39
